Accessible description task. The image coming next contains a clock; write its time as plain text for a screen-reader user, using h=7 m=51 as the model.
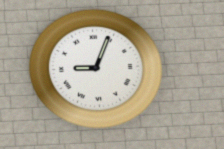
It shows h=9 m=4
